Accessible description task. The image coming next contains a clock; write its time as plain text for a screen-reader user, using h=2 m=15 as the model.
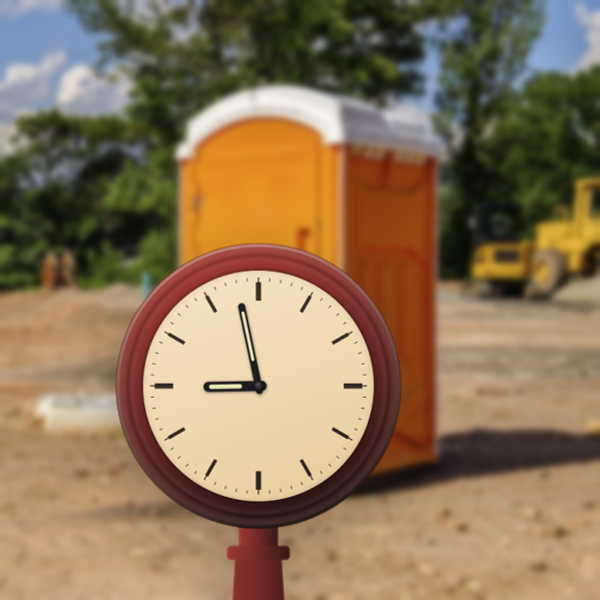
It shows h=8 m=58
